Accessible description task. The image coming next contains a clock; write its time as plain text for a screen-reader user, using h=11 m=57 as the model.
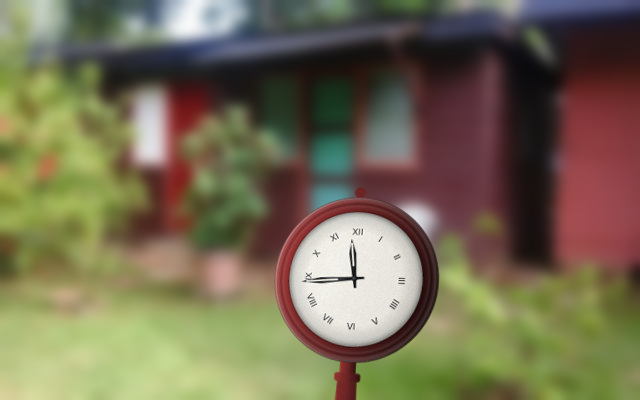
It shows h=11 m=44
